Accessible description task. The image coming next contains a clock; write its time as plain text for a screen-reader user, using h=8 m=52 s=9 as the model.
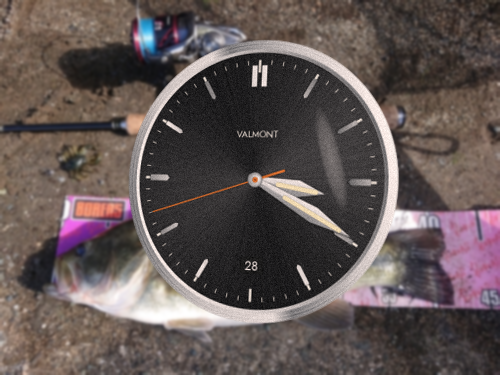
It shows h=3 m=19 s=42
